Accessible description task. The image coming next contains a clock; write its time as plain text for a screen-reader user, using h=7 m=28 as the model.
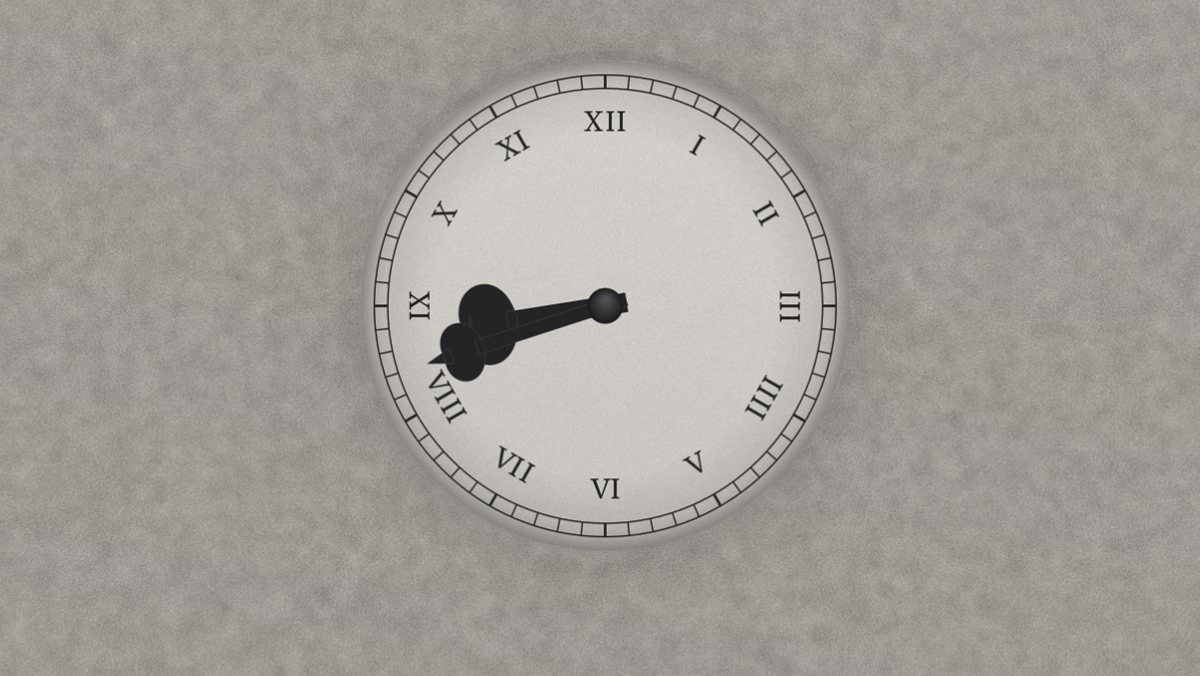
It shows h=8 m=42
